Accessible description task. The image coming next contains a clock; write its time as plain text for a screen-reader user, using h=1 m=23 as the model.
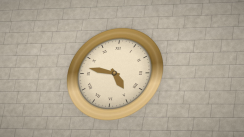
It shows h=4 m=47
